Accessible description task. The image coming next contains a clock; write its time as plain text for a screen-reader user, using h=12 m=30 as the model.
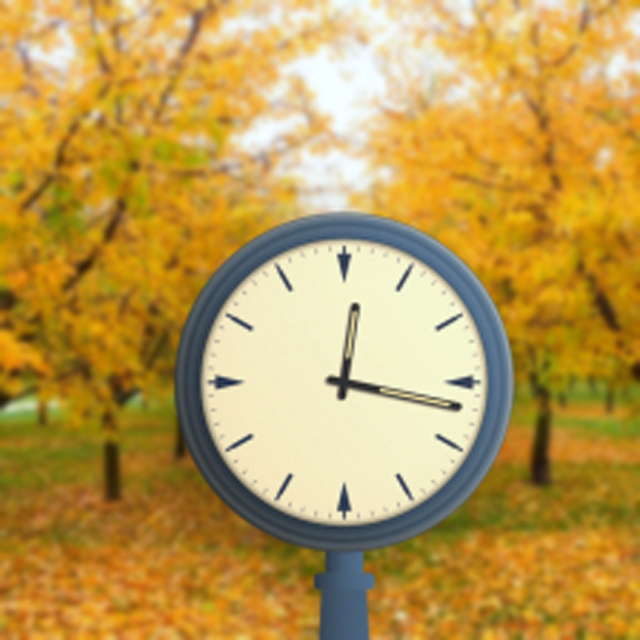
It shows h=12 m=17
